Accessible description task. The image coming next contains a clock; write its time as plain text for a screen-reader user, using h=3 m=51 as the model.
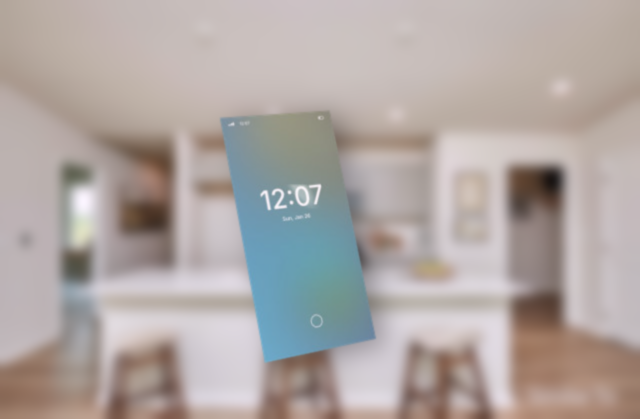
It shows h=12 m=7
